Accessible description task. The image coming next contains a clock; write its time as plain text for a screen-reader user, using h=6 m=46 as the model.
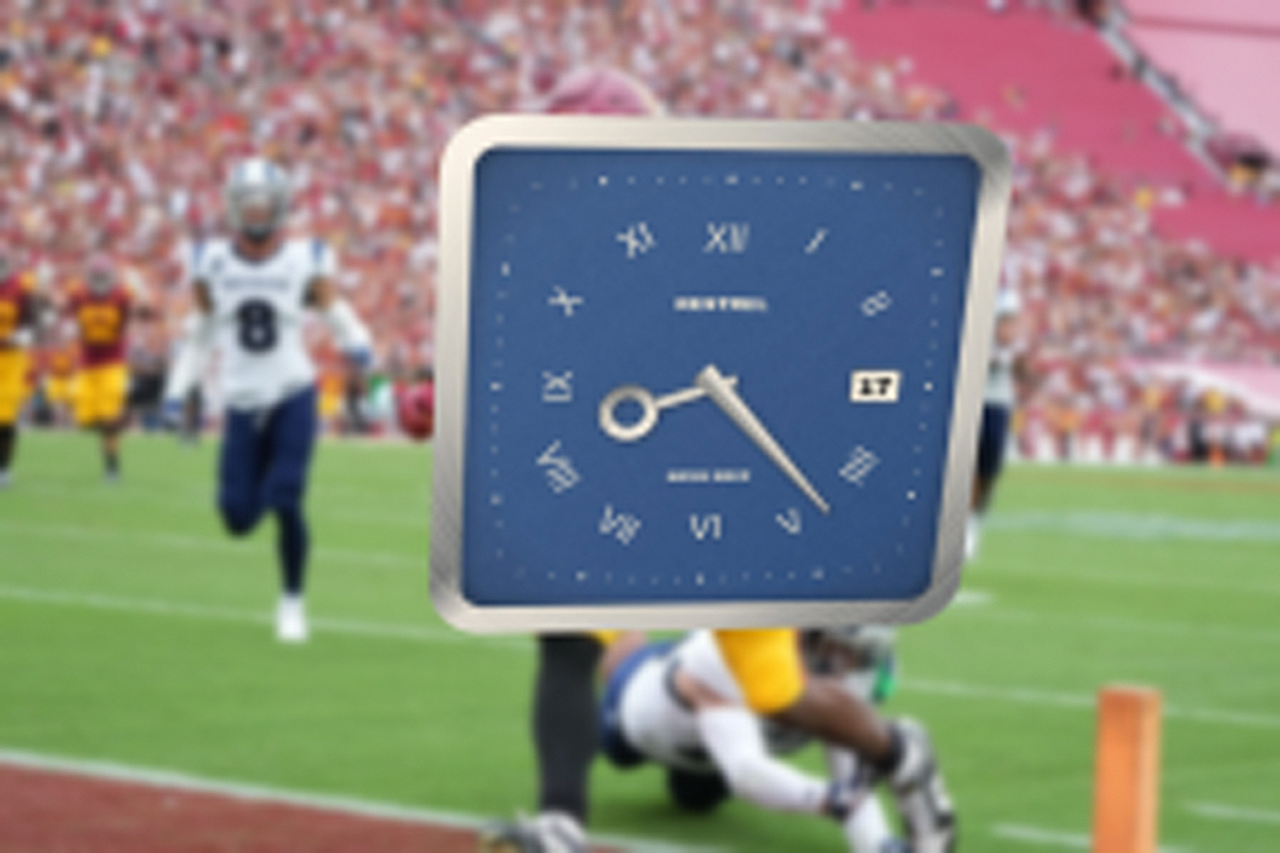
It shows h=8 m=23
